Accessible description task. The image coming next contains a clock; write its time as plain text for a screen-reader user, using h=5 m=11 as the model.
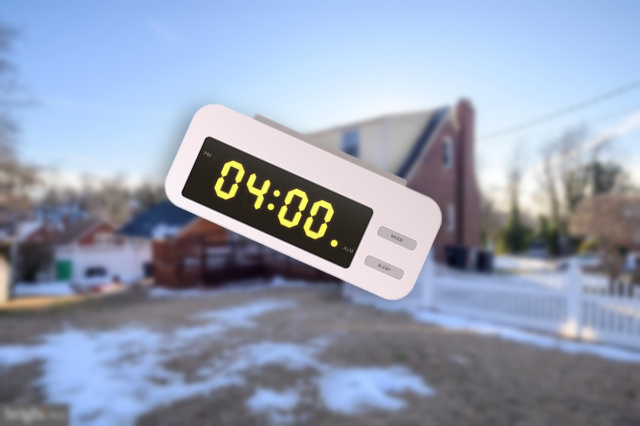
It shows h=4 m=0
